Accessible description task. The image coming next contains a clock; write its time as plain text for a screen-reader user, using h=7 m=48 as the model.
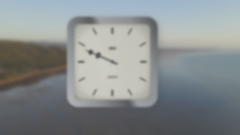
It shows h=9 m=49
